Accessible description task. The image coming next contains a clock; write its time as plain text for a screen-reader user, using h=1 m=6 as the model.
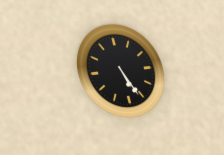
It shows h=5 m=26
